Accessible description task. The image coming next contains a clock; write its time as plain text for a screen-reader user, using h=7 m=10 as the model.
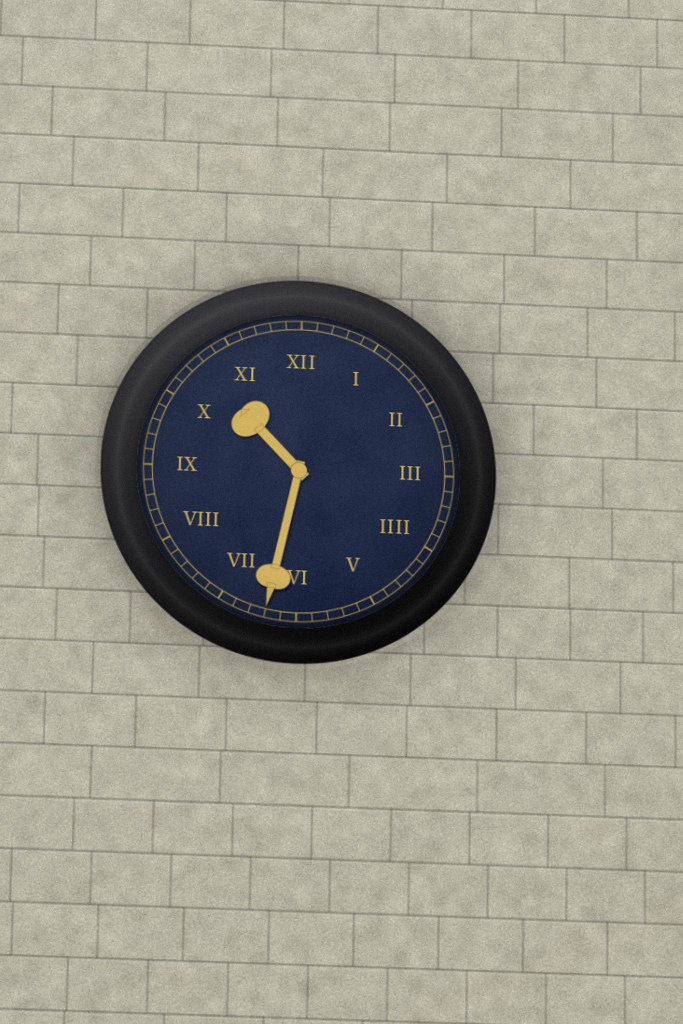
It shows h=10 m=32
